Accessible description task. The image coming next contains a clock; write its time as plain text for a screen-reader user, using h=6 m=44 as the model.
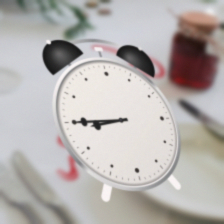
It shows h=8 m=45
